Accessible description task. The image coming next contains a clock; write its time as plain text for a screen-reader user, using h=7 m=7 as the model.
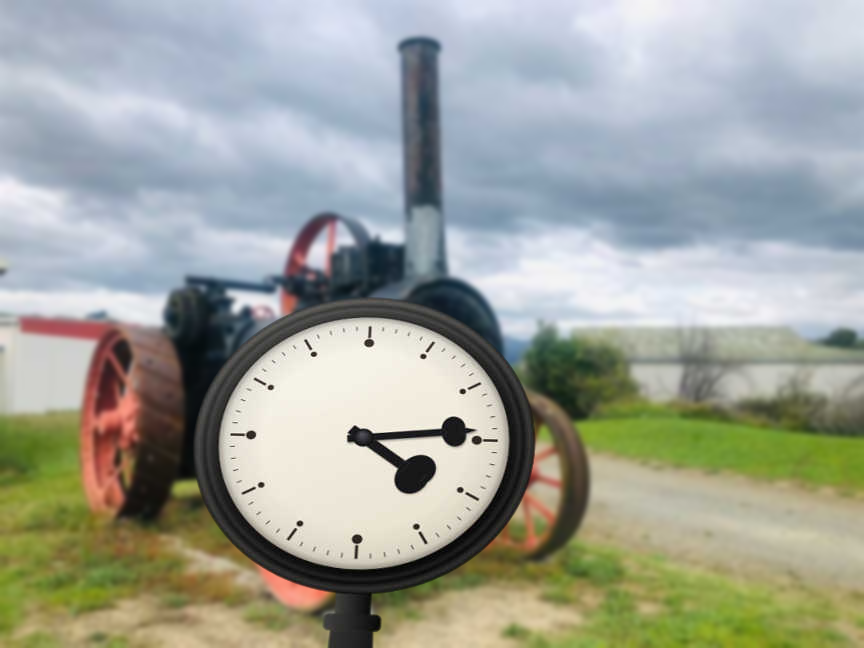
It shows h=4 m=14
